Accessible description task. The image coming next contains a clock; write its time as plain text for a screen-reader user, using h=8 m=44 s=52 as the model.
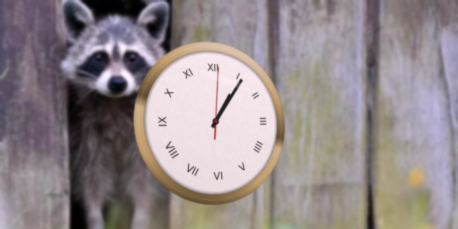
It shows h=1 m=6 s=1
